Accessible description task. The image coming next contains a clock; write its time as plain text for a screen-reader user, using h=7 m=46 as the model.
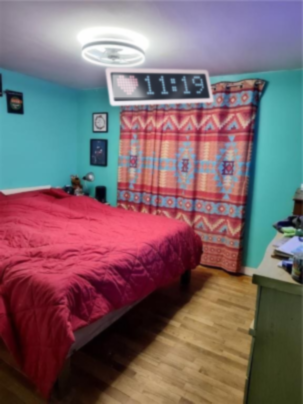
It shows h=11 m=19
